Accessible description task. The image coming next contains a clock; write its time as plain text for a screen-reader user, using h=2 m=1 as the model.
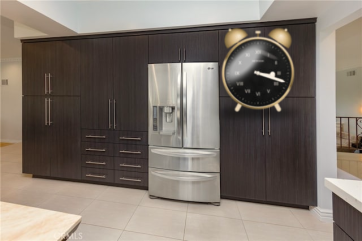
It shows h=3 m=18
